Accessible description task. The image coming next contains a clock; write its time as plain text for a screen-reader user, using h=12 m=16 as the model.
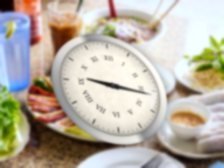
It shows h=9 m=16
